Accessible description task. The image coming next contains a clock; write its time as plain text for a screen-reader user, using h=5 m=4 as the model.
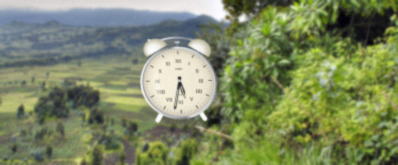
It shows h=5 m=32
